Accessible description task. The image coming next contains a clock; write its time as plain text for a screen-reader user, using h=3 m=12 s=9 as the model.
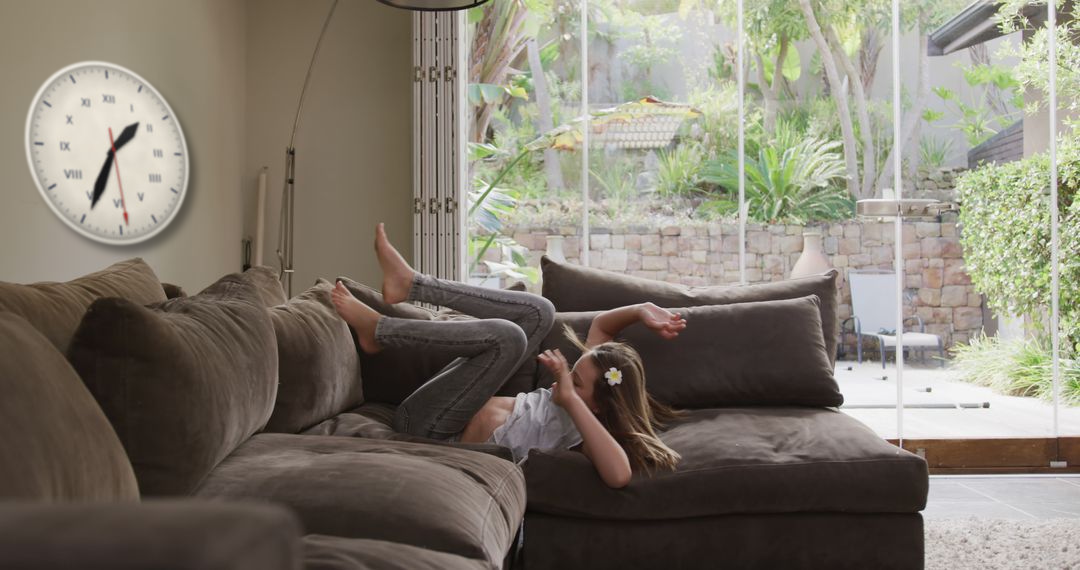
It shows h=1 m=34 s=29
